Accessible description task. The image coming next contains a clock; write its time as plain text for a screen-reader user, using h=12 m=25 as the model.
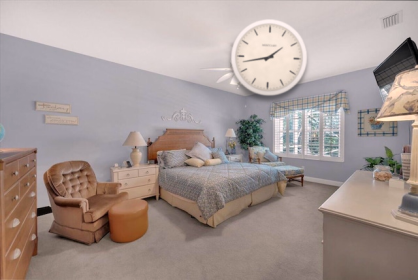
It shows h=1 m=43
